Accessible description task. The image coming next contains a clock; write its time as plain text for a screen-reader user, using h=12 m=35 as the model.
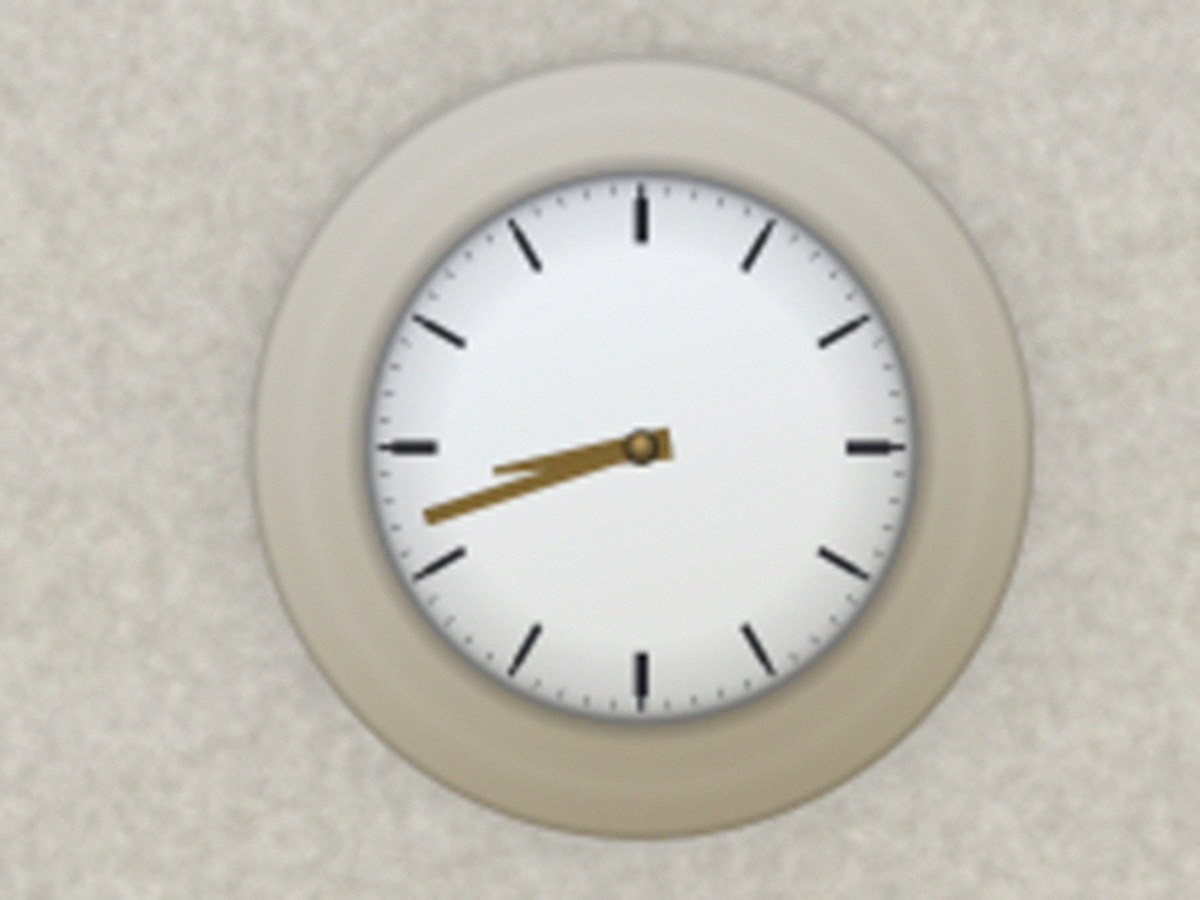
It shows h=8 m=42
